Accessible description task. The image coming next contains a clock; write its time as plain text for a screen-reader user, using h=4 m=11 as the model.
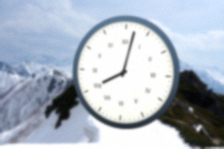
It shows h=8 m=2
